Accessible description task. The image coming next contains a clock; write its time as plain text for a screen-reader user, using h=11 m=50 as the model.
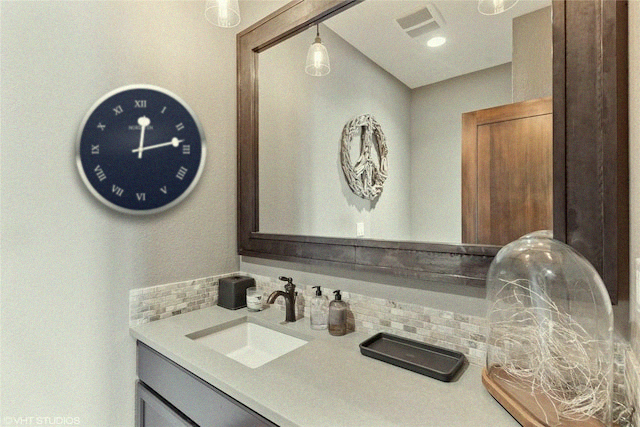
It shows h=12 m=13
